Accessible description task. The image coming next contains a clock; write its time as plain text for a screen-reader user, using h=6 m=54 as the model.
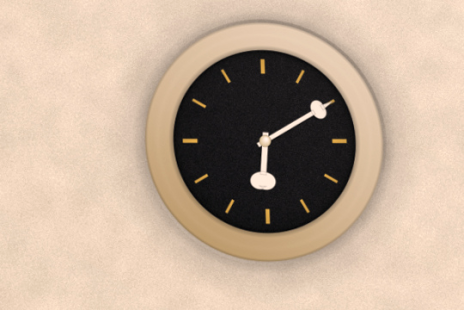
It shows h=6 m=10
